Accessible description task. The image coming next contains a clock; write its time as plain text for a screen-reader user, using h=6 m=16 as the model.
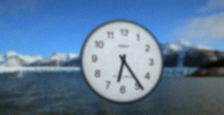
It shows h=6 m=24
